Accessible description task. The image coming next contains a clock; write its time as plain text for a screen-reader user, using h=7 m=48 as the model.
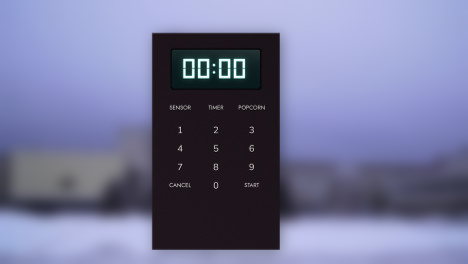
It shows h=0 m=0
